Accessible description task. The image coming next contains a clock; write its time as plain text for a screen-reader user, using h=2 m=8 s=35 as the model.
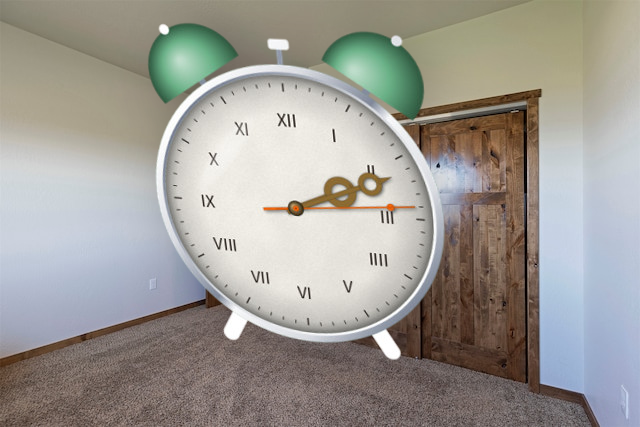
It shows h=2 m=11 s=14
